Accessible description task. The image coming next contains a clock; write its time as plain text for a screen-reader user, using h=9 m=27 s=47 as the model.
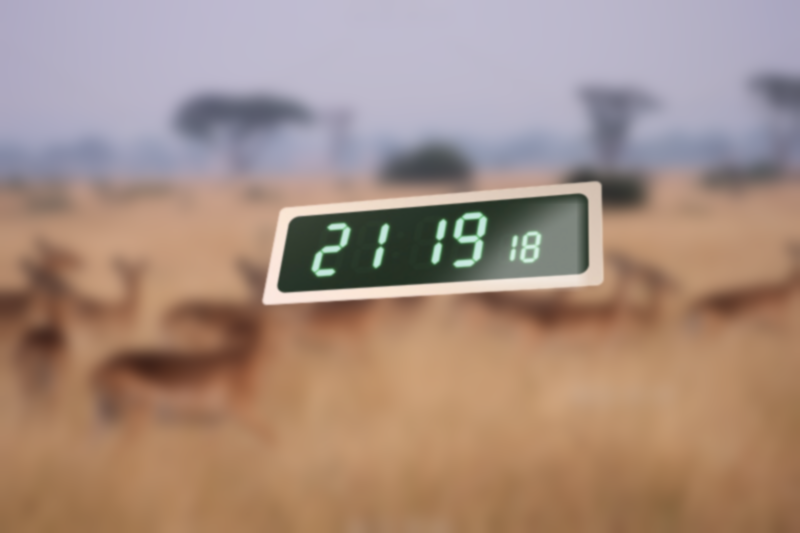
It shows h=21 m=19 s=18
